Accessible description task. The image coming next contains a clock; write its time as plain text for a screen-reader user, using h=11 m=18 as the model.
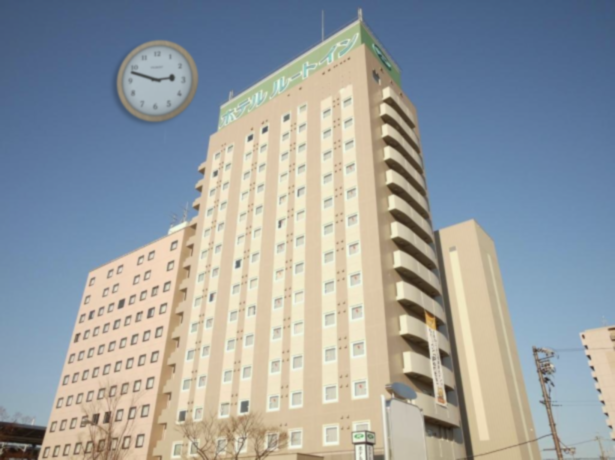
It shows h=2 m=48
